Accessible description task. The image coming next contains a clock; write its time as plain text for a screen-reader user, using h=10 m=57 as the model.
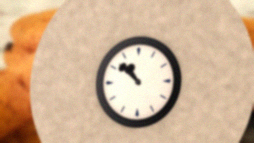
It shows h=10 m=52
